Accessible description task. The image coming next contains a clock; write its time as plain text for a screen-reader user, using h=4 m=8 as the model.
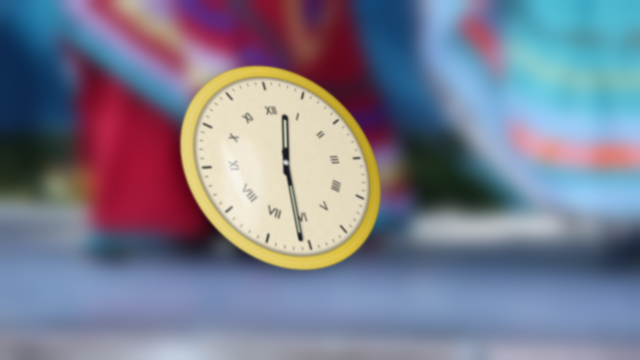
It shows h=12 m=31
